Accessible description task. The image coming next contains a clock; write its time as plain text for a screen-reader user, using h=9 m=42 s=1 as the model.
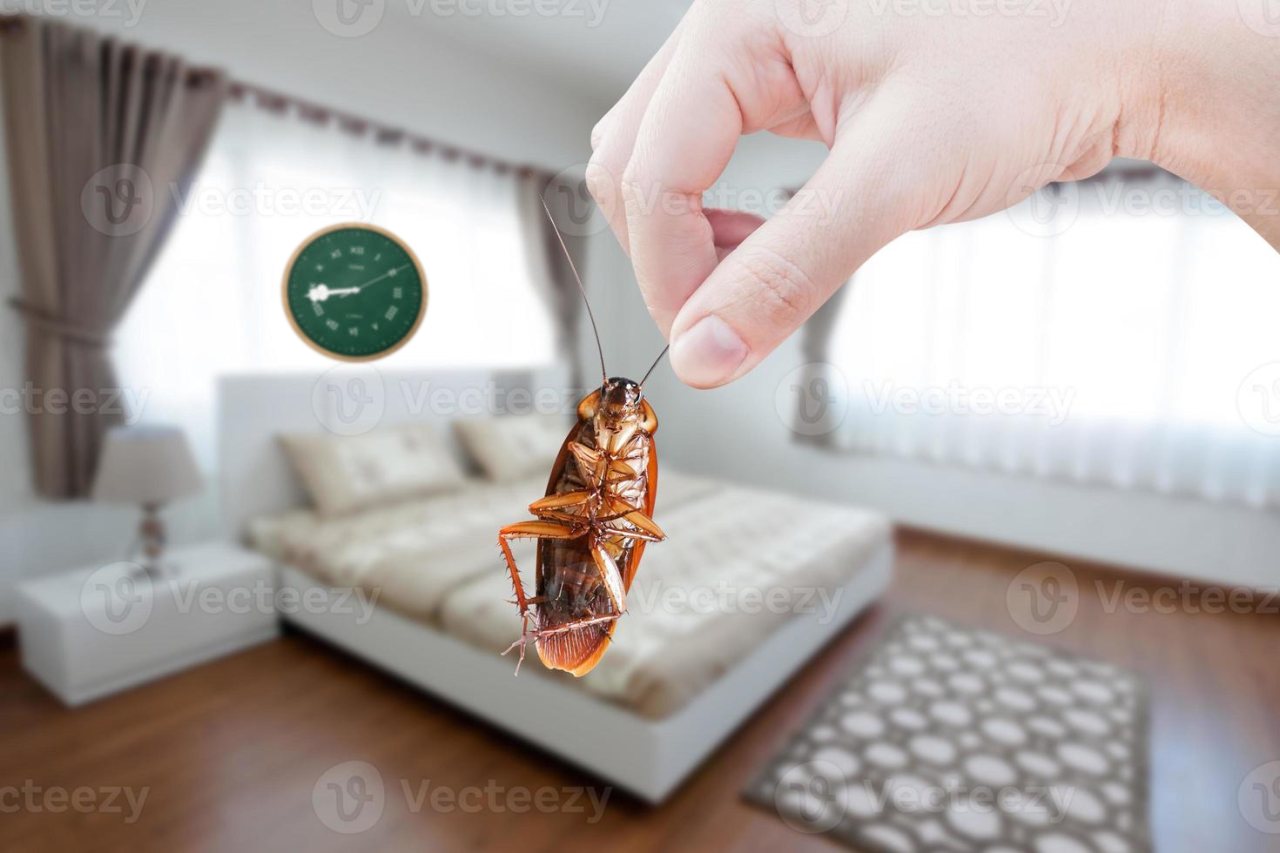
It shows h=8 m=43 s=10
